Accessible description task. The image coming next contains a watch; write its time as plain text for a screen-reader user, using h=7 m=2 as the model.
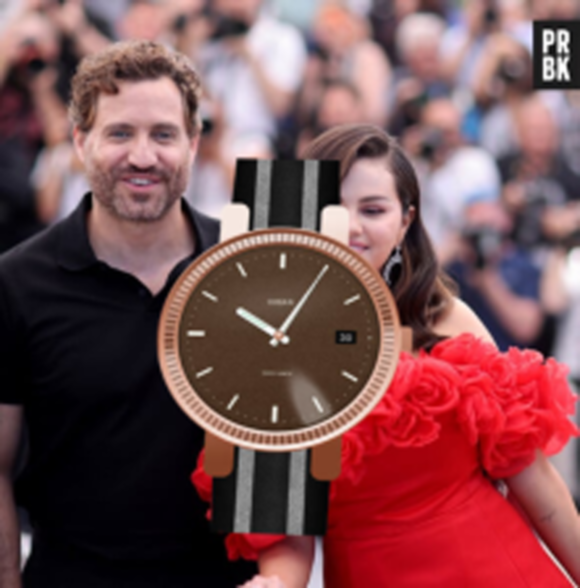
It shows h=10 m=5
